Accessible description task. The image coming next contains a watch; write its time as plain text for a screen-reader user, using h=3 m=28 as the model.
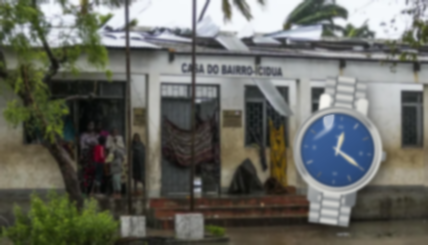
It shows h=12 m=20
